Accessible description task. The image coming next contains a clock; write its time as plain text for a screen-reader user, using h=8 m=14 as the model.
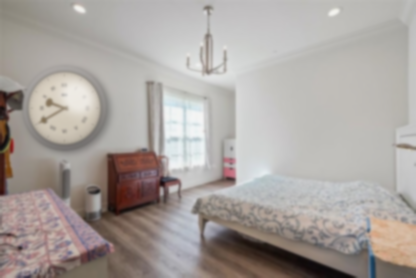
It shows h=9 m=40
